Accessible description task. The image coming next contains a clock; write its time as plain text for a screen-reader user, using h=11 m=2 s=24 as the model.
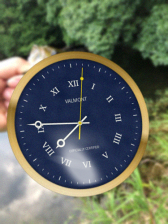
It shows h=7 m=46 s=2
